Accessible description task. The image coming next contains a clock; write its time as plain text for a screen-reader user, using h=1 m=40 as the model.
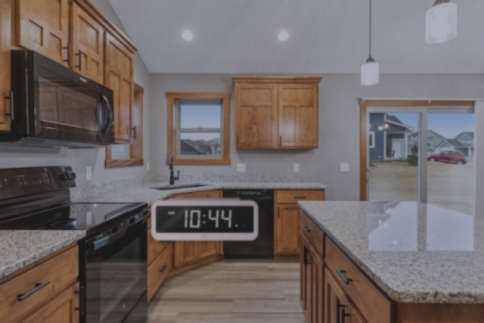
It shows h=10 m=44
